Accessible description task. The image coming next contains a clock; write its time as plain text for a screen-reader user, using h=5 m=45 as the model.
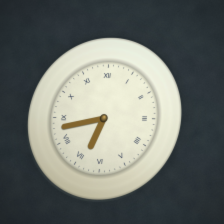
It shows h=6 m=43
